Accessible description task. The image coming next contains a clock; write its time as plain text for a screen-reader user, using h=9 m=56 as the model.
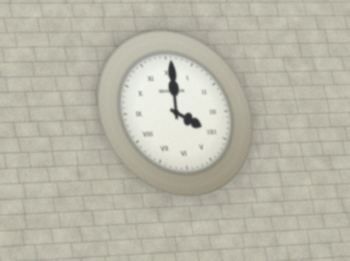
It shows h=4 m=1
